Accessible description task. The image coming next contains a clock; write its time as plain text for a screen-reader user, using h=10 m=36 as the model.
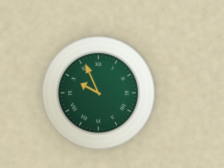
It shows h=9 m=56
